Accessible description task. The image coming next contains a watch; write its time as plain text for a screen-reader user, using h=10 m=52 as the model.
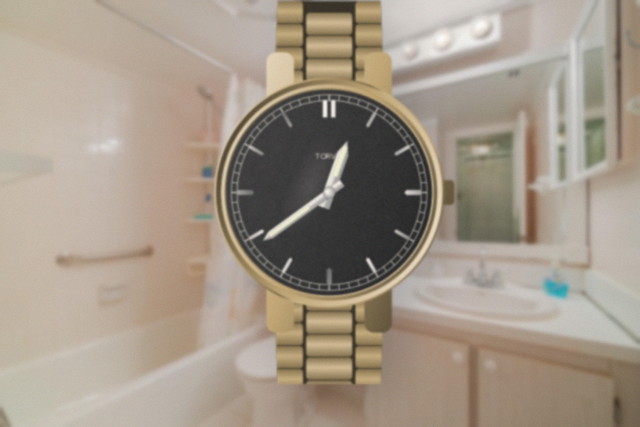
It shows h=12 m=39
